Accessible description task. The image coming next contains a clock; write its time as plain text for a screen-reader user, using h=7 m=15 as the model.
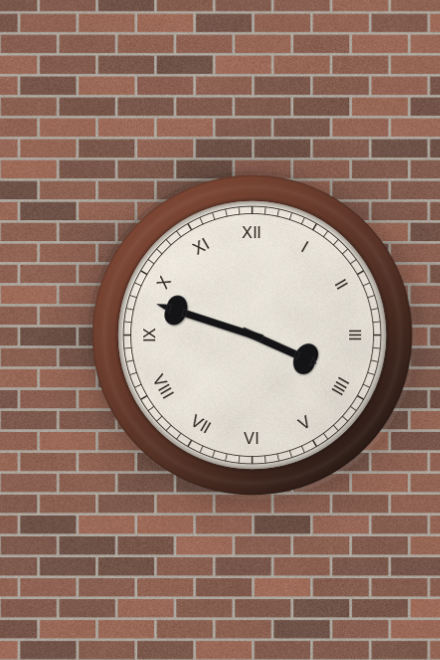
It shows h=3 m=48
